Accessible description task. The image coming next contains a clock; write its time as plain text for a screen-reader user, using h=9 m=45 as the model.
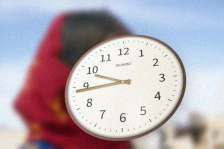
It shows h=9 m=44
